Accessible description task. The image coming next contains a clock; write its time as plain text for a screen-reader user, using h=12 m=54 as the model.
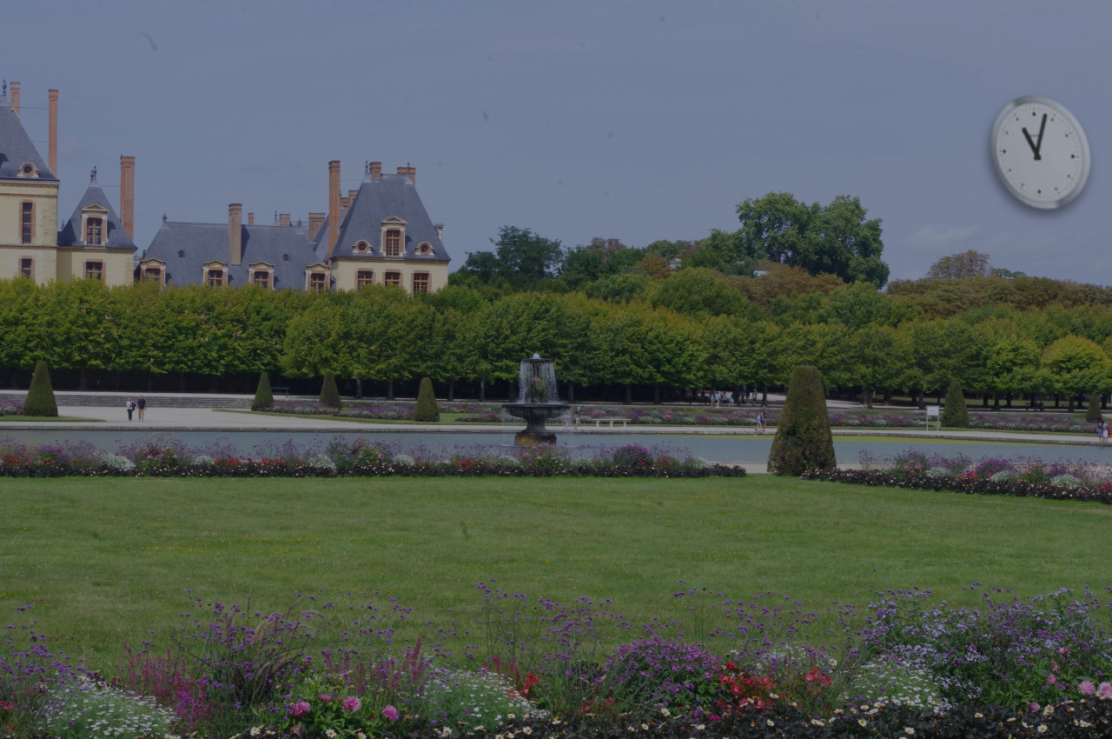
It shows h=11 m=3
